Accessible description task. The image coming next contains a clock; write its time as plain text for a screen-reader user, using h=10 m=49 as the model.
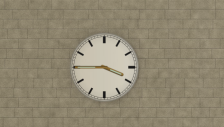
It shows h=3 m=45
